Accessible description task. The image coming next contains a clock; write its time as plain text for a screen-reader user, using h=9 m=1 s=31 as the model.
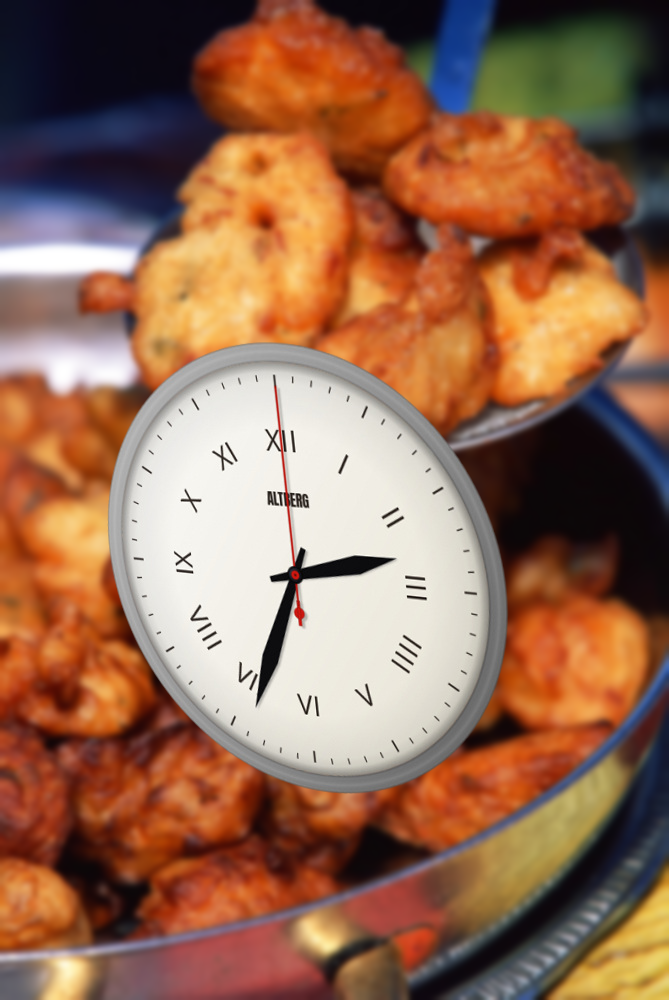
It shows h=2 m=34 s=0
